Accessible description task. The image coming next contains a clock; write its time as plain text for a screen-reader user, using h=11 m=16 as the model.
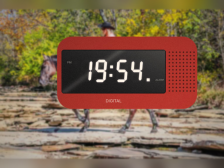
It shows h=19 m=54
